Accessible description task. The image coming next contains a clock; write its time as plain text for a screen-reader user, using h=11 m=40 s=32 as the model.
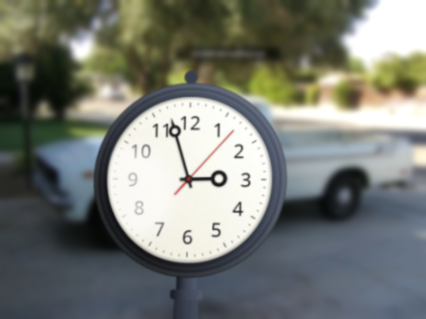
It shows h=2 m=57 s=7
